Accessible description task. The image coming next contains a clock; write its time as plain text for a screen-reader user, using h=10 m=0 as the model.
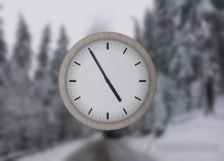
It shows h=4 m=55
